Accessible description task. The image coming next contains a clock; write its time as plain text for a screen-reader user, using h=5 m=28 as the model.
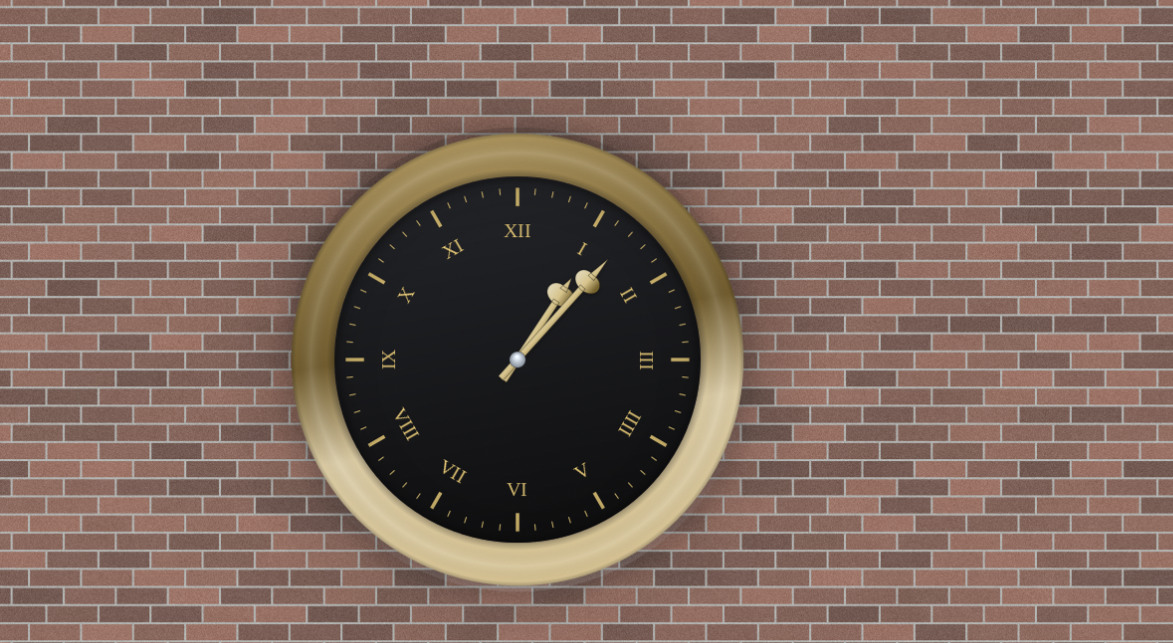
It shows h=1 m=7
